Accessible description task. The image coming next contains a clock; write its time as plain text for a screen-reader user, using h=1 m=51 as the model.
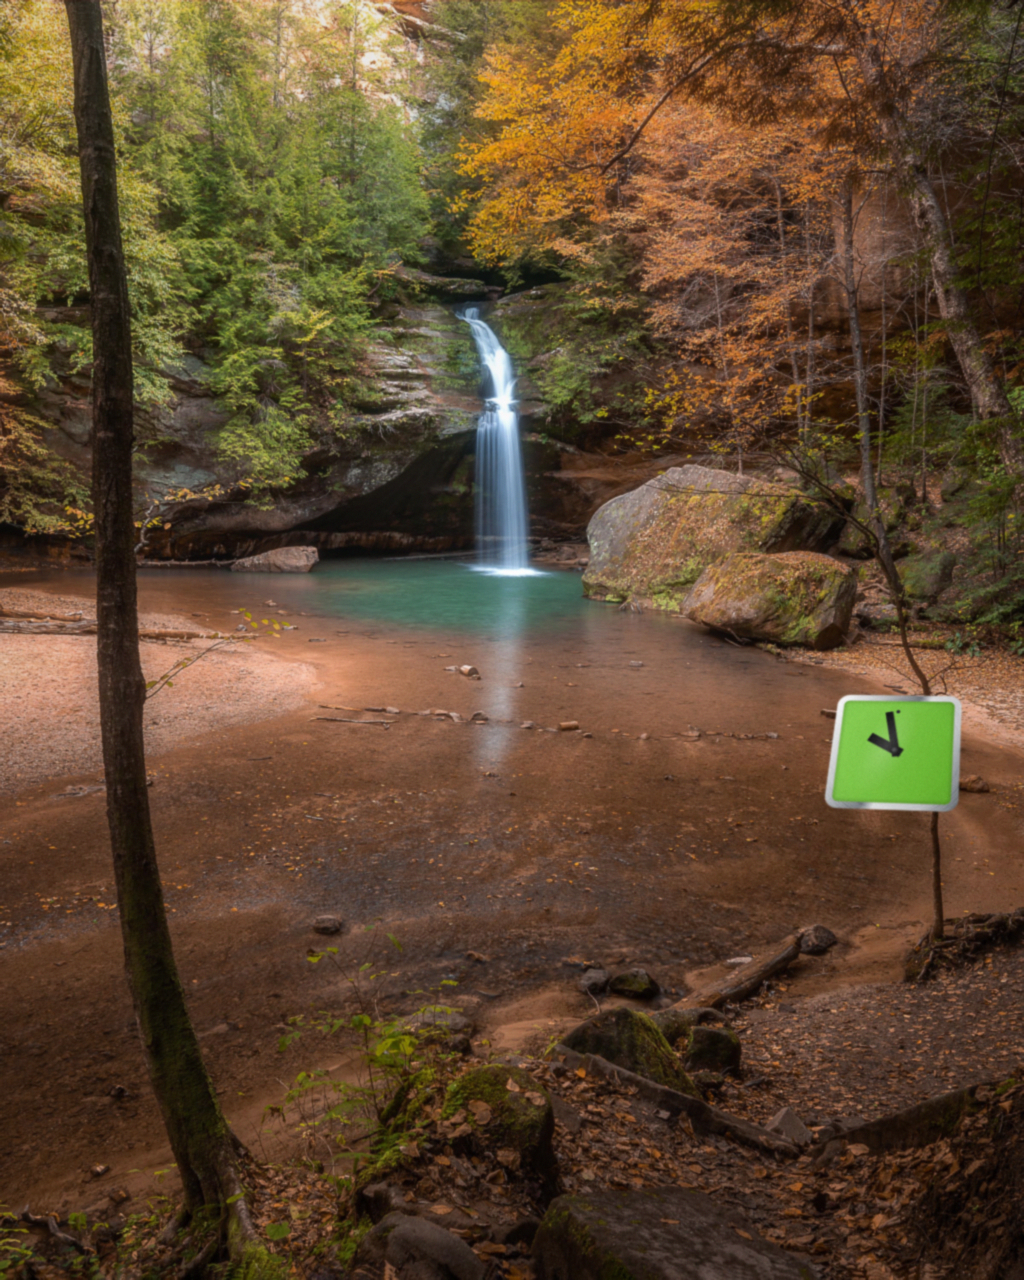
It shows h=9 m=58
